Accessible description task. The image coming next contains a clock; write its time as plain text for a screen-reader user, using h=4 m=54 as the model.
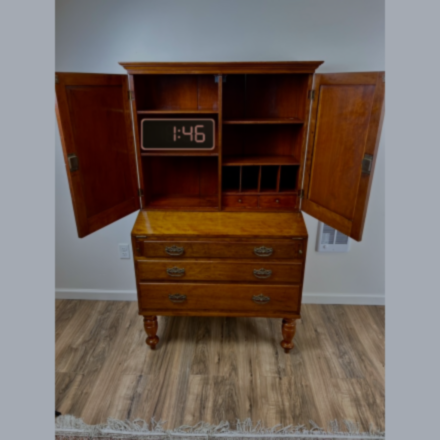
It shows h=1 m=46
